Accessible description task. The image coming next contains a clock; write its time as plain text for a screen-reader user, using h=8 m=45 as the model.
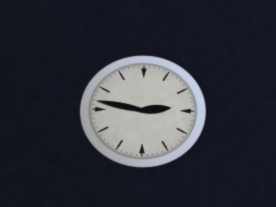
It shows h=2 m=47
